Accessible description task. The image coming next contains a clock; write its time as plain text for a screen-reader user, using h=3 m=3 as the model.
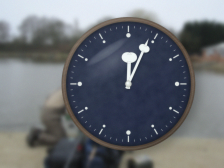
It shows h=12 m=4
